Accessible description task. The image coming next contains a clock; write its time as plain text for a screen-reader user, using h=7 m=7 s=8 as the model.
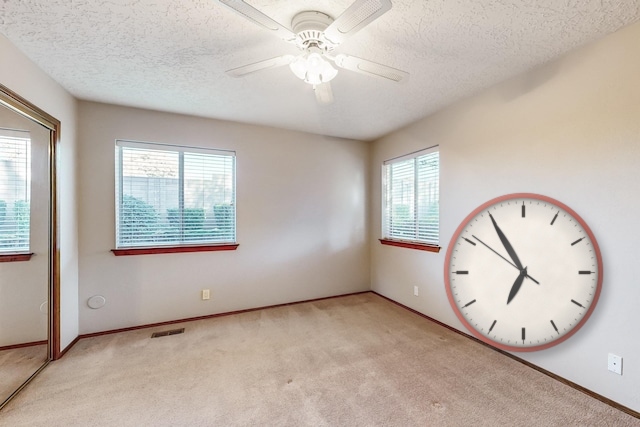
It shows h=6 m=54 s=51
